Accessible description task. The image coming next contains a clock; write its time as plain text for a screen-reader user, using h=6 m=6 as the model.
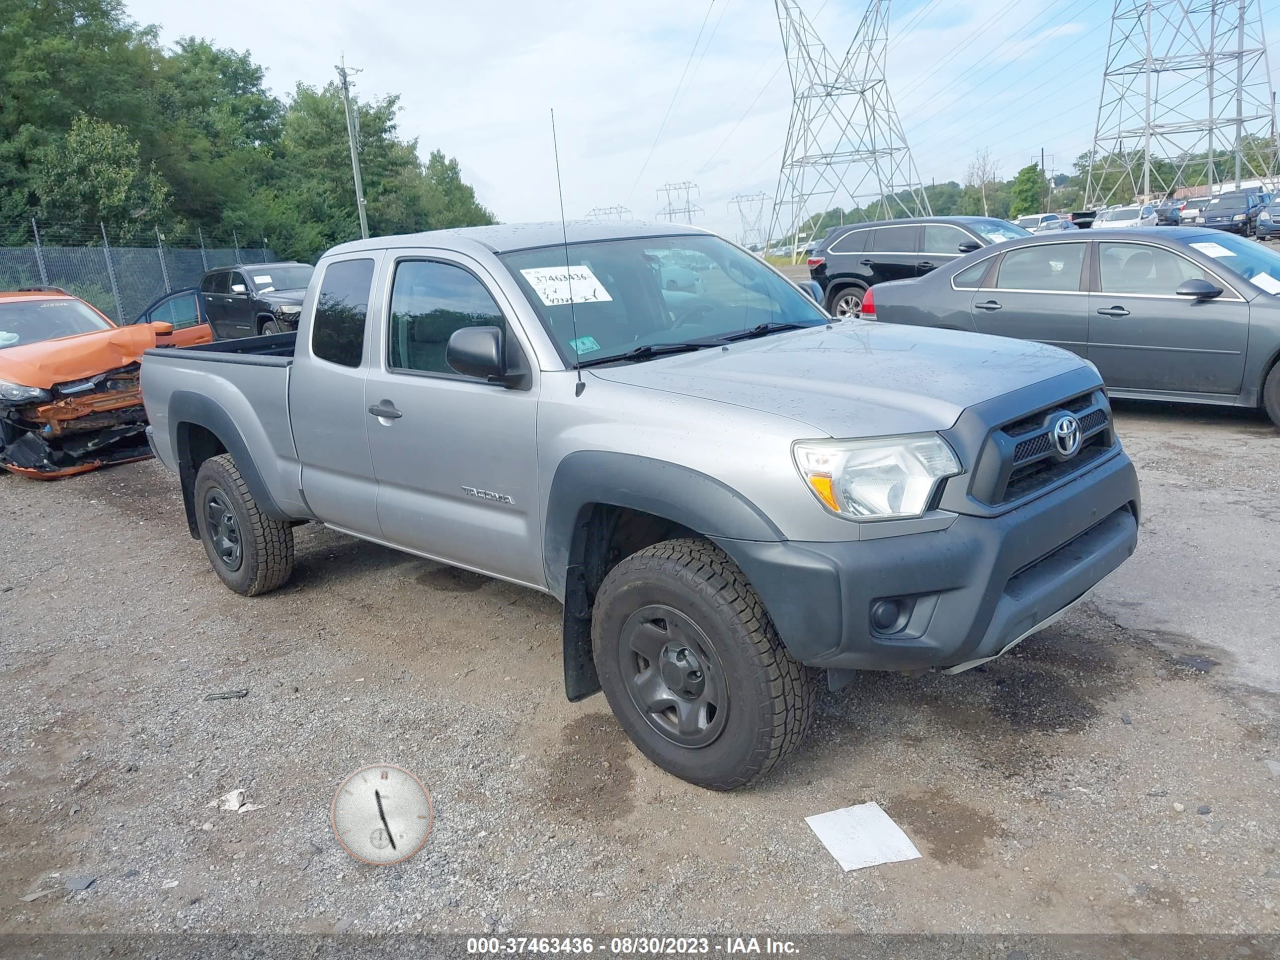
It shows h=11 m=26
